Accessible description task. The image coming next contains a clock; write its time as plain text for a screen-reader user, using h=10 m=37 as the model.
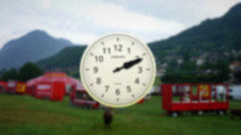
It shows h=2 m=11
